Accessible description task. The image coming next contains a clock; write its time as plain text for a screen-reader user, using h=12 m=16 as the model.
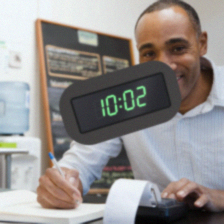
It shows h=10 m=2
